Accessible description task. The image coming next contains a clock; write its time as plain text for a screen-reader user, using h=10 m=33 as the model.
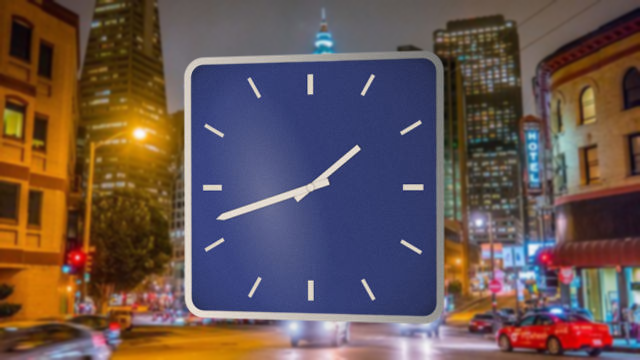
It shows h=1 m=42
